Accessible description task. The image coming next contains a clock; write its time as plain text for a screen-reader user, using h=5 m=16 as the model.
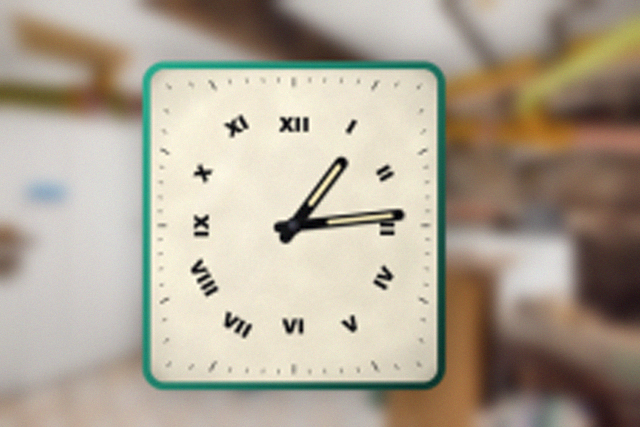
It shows h=1 m=14
